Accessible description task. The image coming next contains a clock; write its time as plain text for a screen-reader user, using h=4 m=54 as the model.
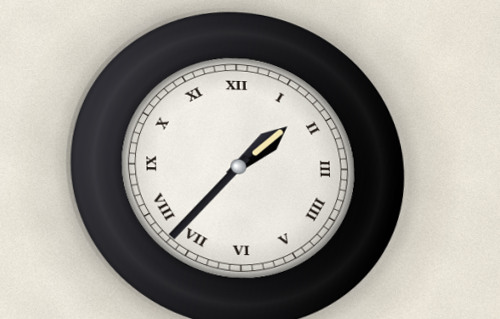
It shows h=1 m=37
